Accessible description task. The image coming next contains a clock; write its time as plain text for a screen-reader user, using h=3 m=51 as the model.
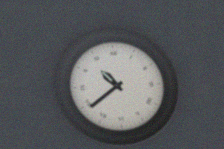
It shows h=10 m=39
